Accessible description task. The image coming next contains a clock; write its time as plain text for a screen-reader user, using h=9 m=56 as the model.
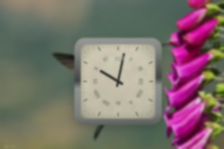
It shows h=10 m=2
